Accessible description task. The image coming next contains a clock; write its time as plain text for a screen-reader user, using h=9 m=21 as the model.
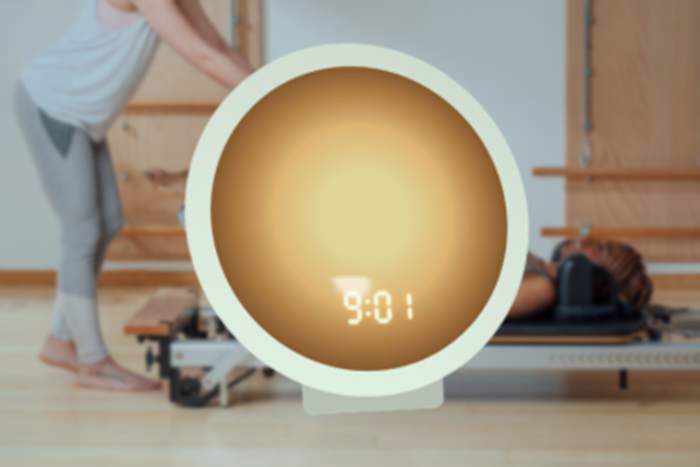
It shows h=9 m=1
